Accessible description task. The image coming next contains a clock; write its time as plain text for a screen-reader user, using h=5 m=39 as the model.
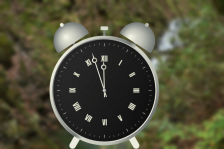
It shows h=11 m=57
